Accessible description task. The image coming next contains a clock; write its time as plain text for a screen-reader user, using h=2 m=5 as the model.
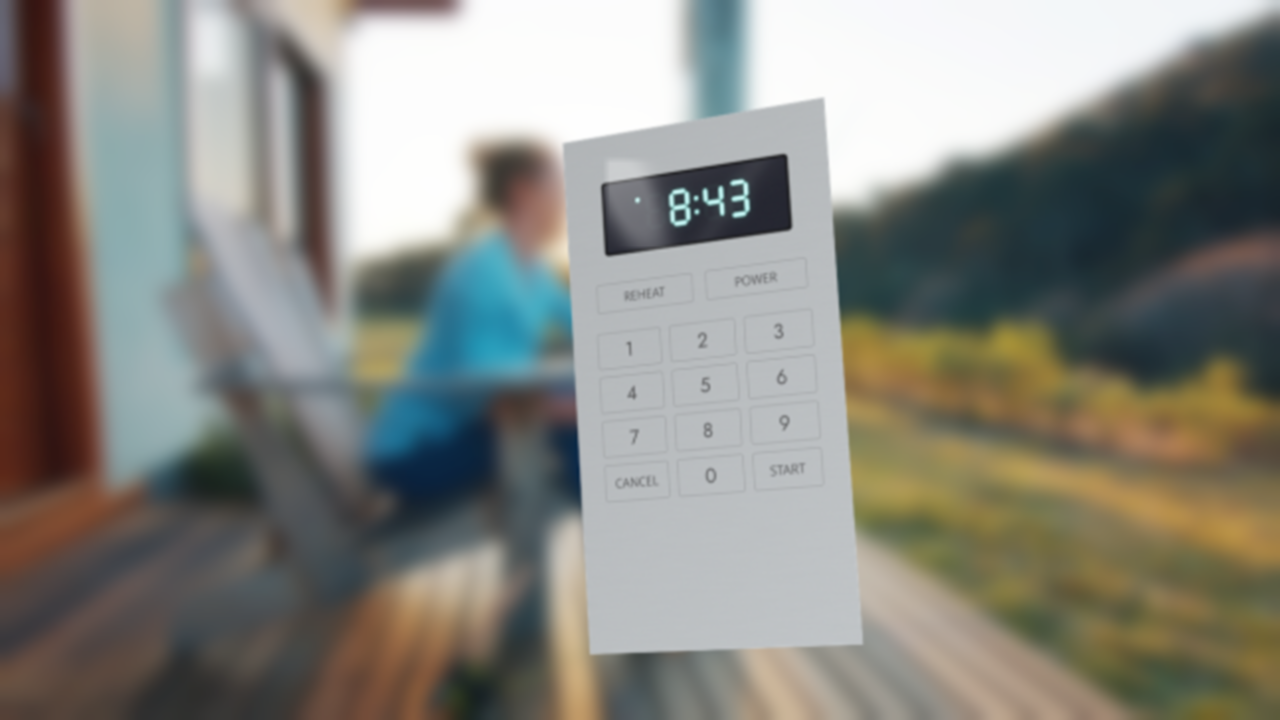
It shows h=8 m=43
